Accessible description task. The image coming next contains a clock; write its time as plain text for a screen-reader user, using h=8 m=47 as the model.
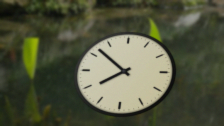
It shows h=7 m=52
